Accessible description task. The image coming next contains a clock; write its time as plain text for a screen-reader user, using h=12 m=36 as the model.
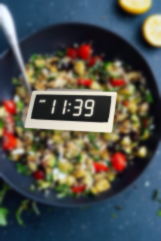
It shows h=11 m=39
